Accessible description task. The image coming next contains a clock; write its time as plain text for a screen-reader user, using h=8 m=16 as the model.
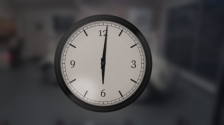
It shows h=6 m=1
